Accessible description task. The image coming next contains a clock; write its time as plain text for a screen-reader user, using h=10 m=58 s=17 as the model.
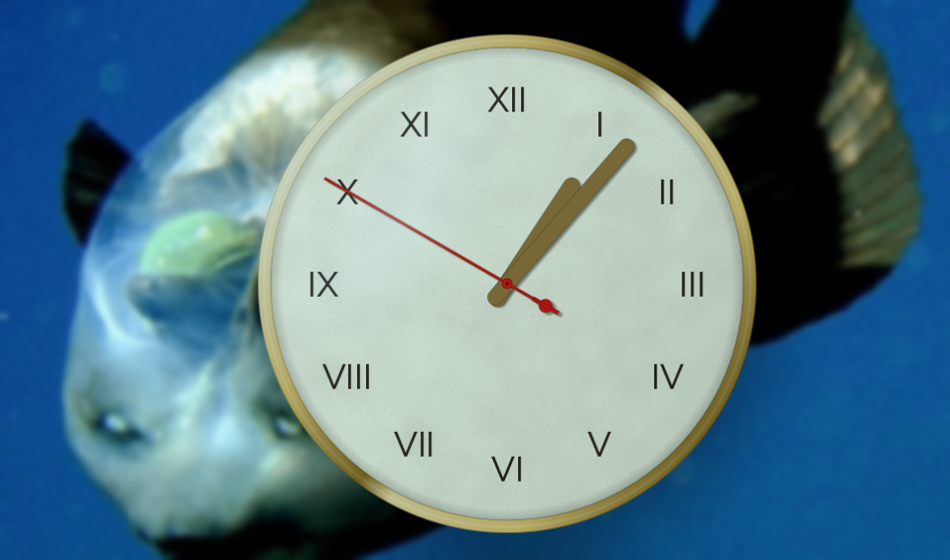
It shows h=1 m=6 s=50
